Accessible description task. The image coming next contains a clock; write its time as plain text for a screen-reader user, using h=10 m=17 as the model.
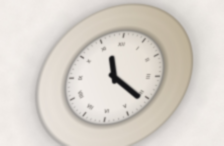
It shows h=11 m=21
